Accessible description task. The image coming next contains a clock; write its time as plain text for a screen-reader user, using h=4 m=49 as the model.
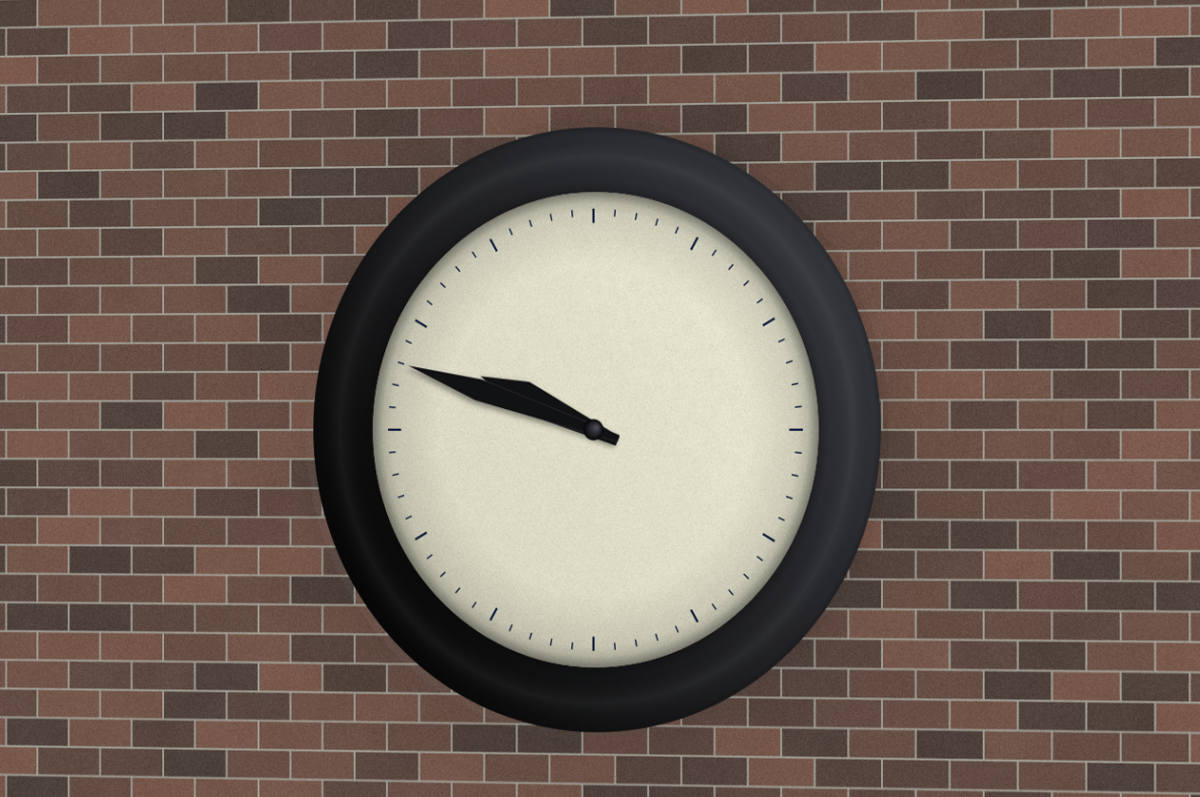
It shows h=9 m=48
